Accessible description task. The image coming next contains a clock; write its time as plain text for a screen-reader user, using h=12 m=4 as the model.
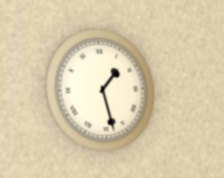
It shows h=1 m=28
